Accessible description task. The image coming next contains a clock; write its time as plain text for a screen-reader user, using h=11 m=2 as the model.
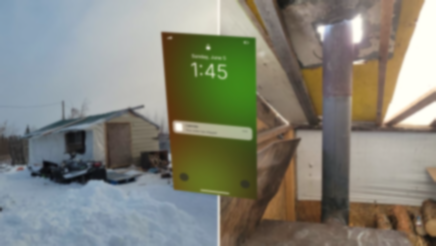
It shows h=1 m=45
